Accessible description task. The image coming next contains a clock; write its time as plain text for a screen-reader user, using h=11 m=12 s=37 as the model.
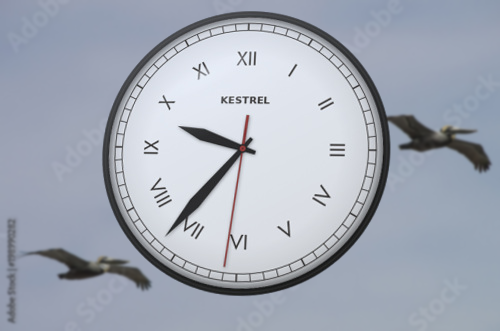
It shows h=9 m=36 s=31
